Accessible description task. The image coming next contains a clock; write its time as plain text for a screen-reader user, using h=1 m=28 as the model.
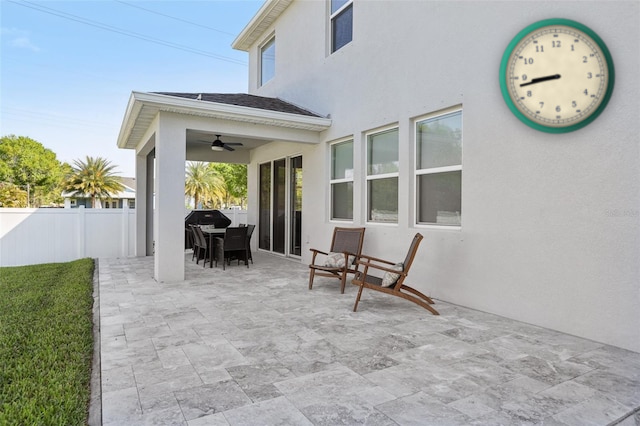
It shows h=8 m=43
